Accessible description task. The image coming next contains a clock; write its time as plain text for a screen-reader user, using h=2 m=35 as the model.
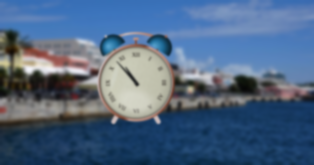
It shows h=10 m=53
